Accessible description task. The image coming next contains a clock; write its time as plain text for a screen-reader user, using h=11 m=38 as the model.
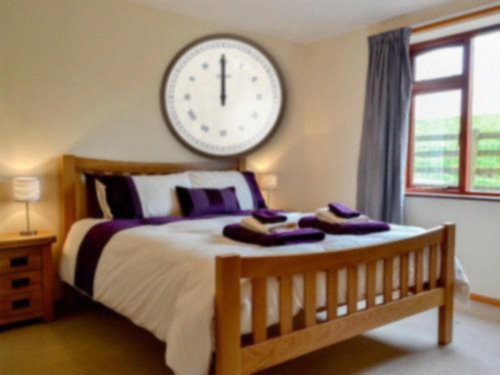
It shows h=12 m=0
